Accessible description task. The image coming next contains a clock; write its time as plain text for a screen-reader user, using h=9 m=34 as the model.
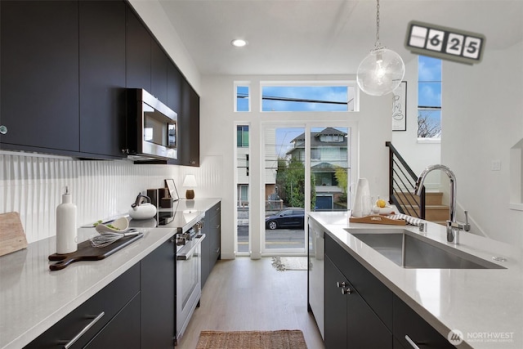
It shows h=6 m=25
